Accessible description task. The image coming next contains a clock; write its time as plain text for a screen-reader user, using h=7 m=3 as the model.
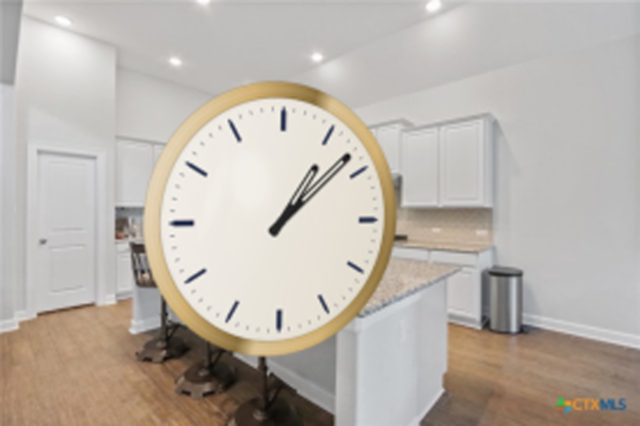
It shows h=1 m=8
